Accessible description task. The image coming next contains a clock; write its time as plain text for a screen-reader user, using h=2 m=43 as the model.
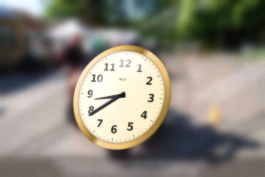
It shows h=8 m=39
